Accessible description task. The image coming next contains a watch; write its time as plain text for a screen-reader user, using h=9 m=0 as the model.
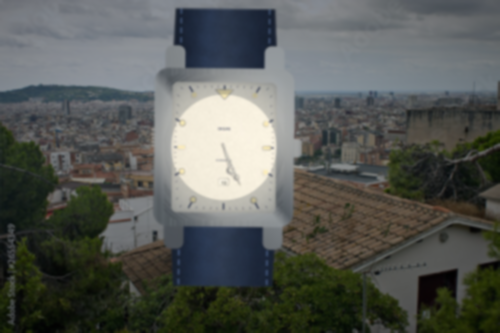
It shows h=5 m=26
